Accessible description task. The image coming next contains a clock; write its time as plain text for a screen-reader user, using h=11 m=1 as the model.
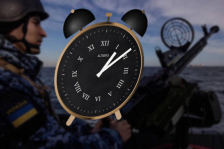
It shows h=1 m=9
